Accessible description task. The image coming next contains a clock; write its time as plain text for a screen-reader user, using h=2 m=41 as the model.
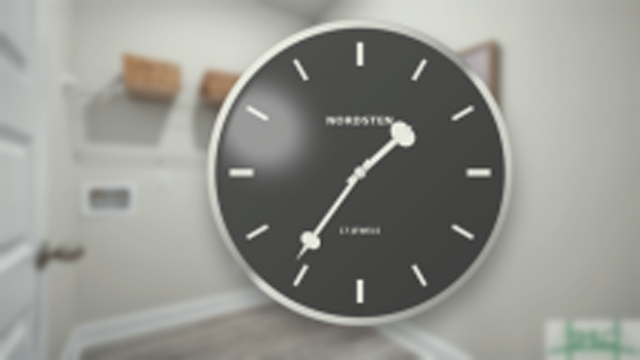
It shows h=1 m=36
